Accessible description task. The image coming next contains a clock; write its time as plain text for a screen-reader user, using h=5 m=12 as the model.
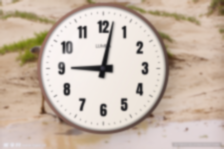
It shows h=9 m=2
